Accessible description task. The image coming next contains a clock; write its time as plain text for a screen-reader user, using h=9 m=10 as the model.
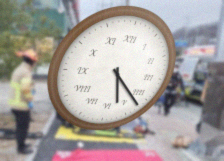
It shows h=5 m=22
